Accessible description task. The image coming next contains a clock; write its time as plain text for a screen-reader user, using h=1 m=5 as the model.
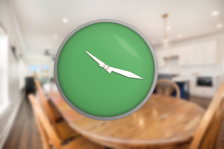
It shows h=10 m=18
